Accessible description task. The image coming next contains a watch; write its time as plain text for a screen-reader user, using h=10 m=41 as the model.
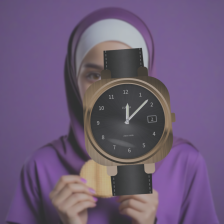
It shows h=12 m=8
